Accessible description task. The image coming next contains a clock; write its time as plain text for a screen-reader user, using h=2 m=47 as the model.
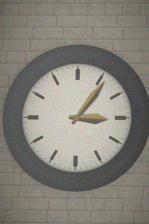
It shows h=3 m=6
